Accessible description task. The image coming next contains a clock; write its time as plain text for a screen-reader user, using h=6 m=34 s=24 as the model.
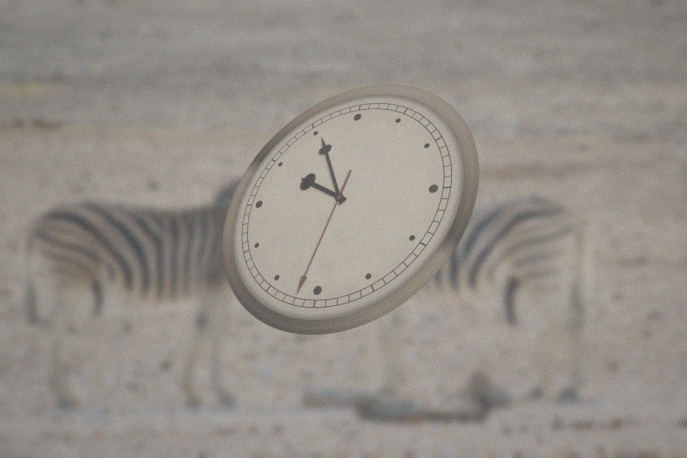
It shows h=9 m=55 s=32
